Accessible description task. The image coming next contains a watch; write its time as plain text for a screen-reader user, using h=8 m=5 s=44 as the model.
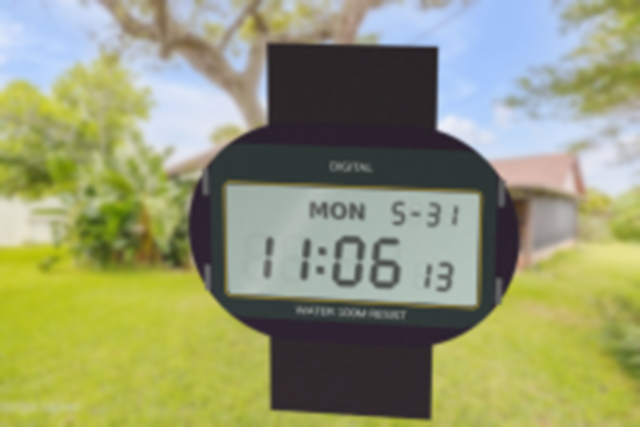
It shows h=11 m=6 s=13
